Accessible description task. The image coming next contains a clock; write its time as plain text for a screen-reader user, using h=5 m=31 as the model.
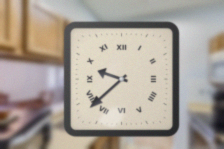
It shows h=9 m=38
